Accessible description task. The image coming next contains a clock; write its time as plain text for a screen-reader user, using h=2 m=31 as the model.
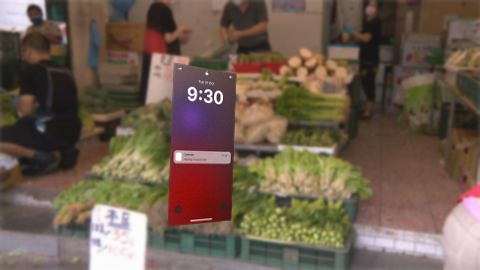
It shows h=9 m=30
